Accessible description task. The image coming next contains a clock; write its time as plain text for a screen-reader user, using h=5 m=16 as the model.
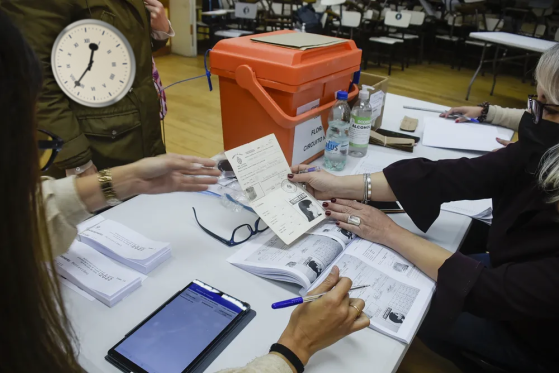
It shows h=12 m=37
